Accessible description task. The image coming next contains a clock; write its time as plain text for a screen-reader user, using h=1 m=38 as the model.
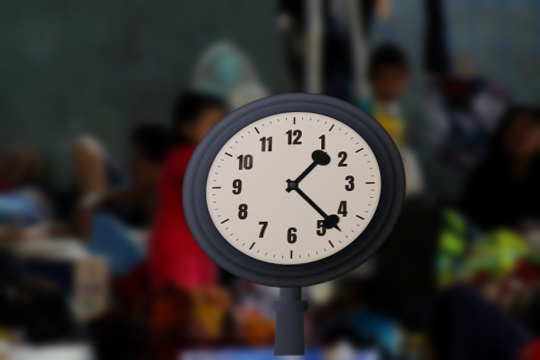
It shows h=1 m=23
